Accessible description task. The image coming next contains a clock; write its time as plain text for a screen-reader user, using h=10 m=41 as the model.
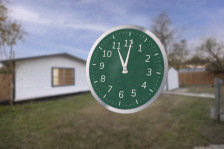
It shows h=11 m=1
